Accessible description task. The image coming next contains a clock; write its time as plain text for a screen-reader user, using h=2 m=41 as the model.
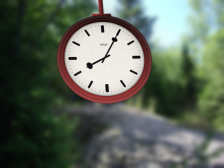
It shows h=8 m=5
